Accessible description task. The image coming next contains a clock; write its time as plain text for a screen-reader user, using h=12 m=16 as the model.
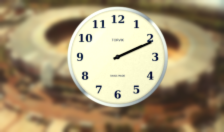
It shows h=2 m=11
